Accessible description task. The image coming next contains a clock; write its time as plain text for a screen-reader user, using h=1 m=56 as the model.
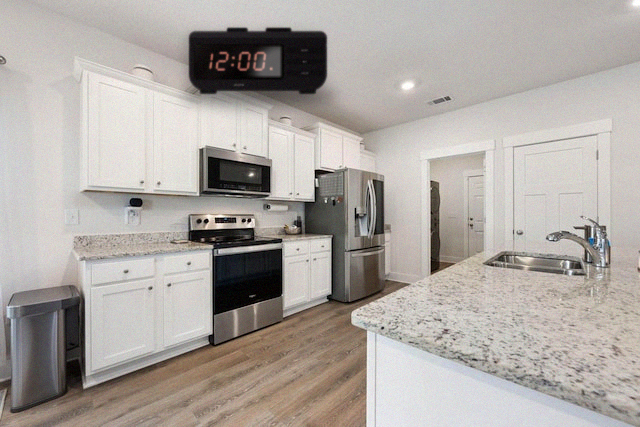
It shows h=12 m=0
